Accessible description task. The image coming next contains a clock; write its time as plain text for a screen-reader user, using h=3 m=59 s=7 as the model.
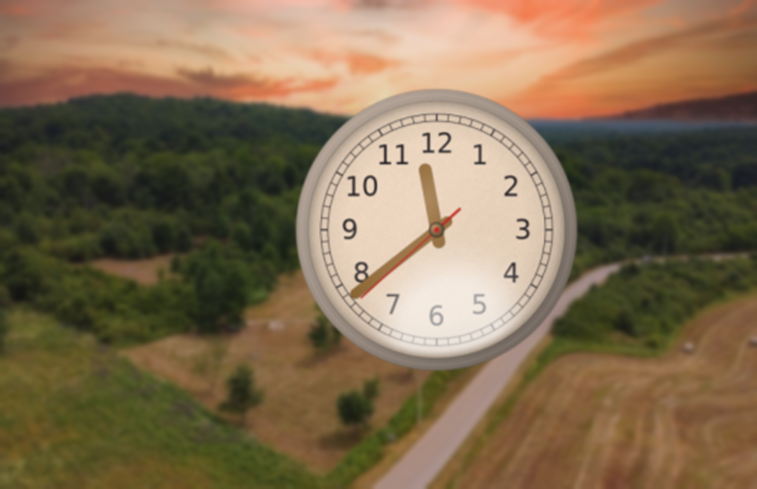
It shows h=11 m=38 s=38
